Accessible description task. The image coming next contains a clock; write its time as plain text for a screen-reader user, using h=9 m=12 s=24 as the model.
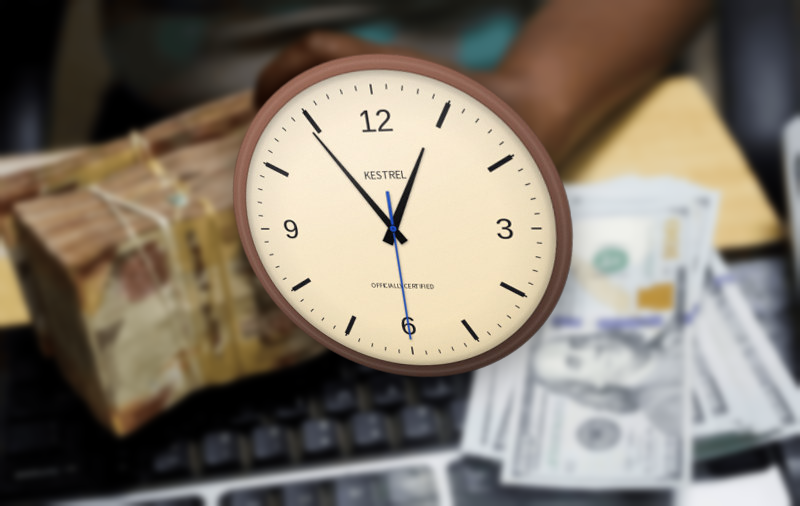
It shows h=12 m=54 s=30
